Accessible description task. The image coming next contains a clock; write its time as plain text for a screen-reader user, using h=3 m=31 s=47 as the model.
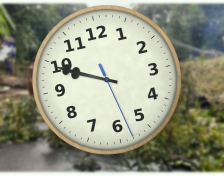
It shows h=9 m=49 s=28
